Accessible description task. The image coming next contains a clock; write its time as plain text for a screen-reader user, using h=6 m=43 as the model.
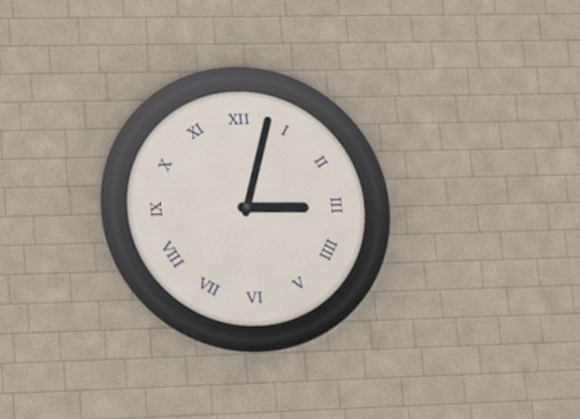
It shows h=3 m=3
